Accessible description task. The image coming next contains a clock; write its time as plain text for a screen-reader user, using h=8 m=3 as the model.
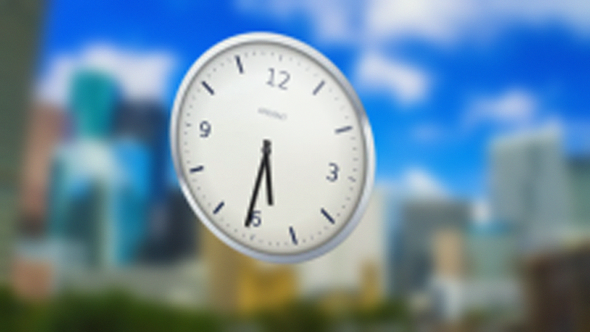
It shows h=5 m=31
